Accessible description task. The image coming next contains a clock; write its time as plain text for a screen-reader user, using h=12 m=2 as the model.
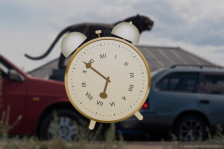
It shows h=6 m=53
